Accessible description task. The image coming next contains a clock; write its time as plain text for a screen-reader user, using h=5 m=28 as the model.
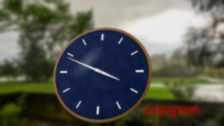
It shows h=3 m=49
